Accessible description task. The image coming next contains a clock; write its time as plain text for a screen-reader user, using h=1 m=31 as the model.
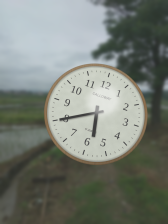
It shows h=5 m=40
